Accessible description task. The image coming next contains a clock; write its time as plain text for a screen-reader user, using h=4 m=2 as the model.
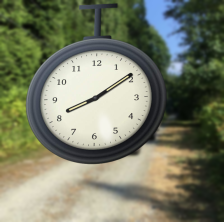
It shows h=8 m=9
